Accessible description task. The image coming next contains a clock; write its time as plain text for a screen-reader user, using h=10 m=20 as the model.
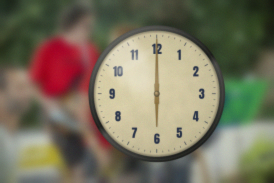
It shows h=6 m=0
